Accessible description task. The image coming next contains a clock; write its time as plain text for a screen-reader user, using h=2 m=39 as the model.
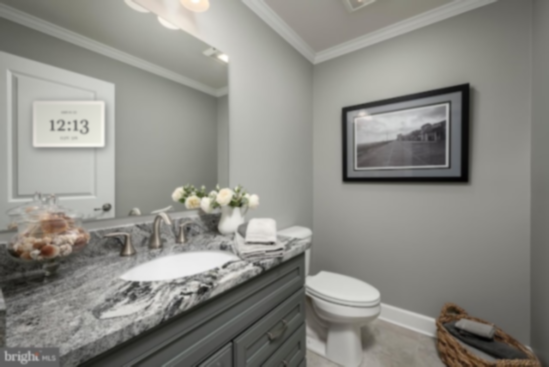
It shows h=12 m=13
